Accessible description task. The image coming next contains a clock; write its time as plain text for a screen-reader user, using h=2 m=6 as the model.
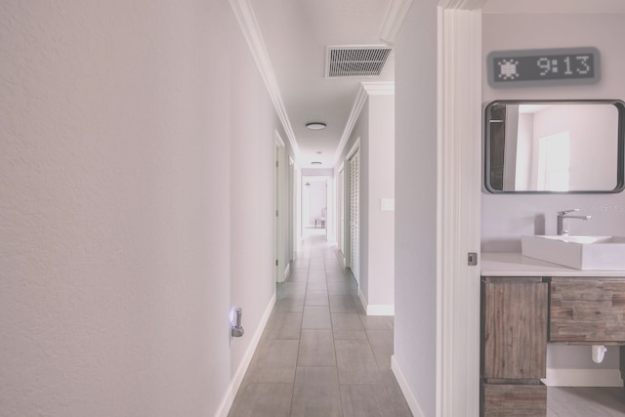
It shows h=9 m=13
